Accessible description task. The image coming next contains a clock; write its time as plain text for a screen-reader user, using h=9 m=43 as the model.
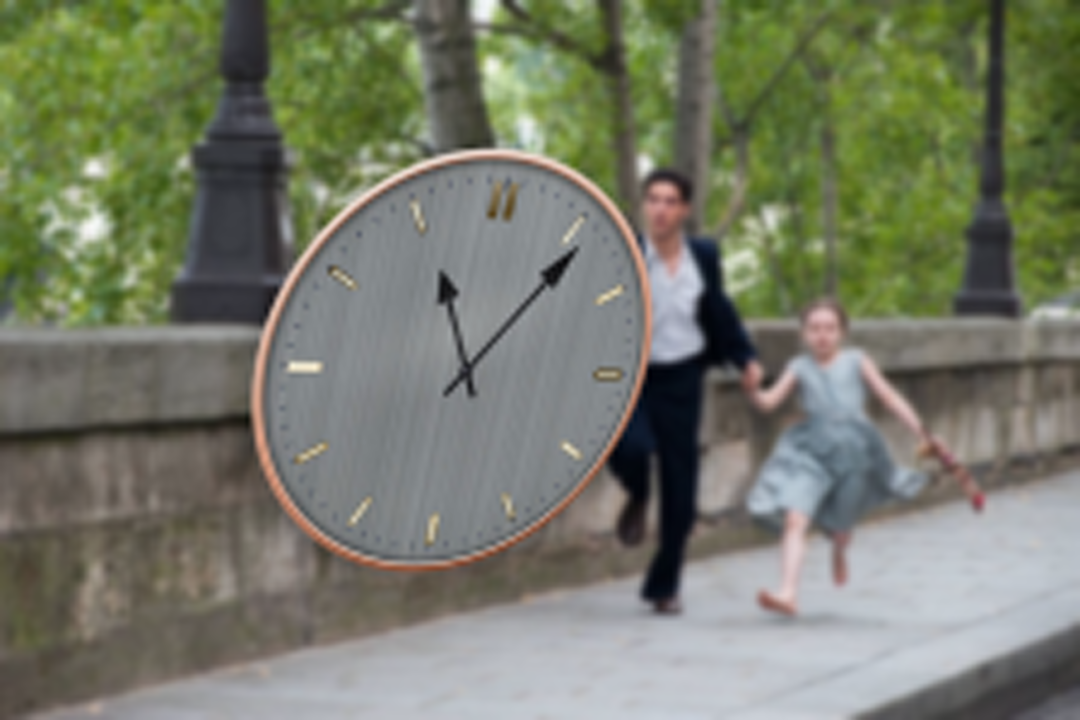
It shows h=11 m=6
